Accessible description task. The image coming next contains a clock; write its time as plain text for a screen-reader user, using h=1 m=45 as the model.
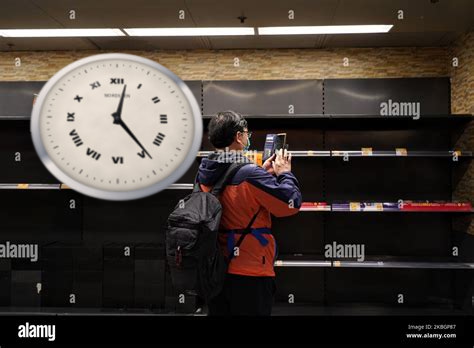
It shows h=12 m=24
